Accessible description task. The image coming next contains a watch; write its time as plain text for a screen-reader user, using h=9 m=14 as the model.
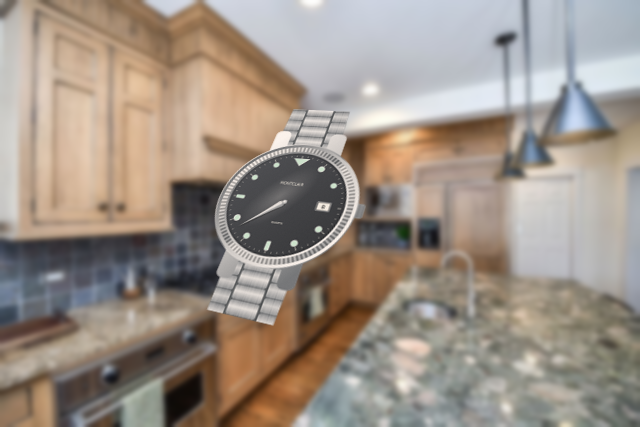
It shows h=7 m=38
